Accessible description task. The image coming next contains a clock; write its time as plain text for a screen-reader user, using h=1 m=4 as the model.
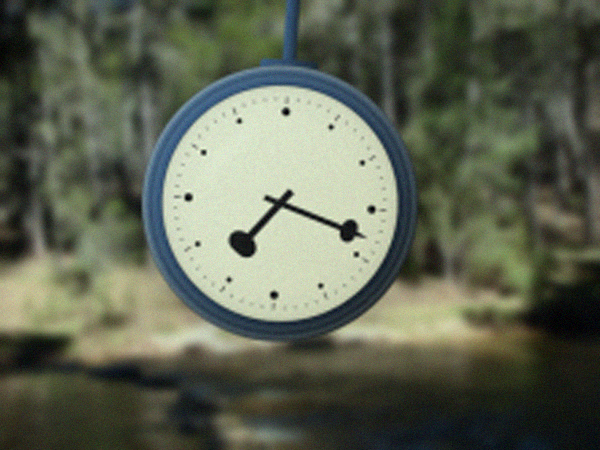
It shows h=7 m=18
